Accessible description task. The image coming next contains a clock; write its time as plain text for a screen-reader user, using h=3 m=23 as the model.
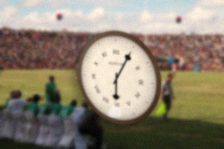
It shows h=6 m=5
